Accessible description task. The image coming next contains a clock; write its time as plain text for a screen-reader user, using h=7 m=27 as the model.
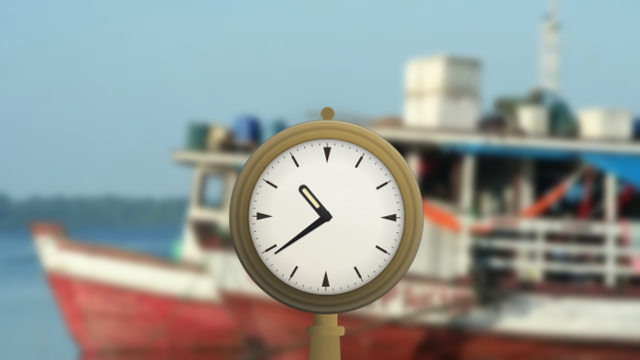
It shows h=10 m=39
